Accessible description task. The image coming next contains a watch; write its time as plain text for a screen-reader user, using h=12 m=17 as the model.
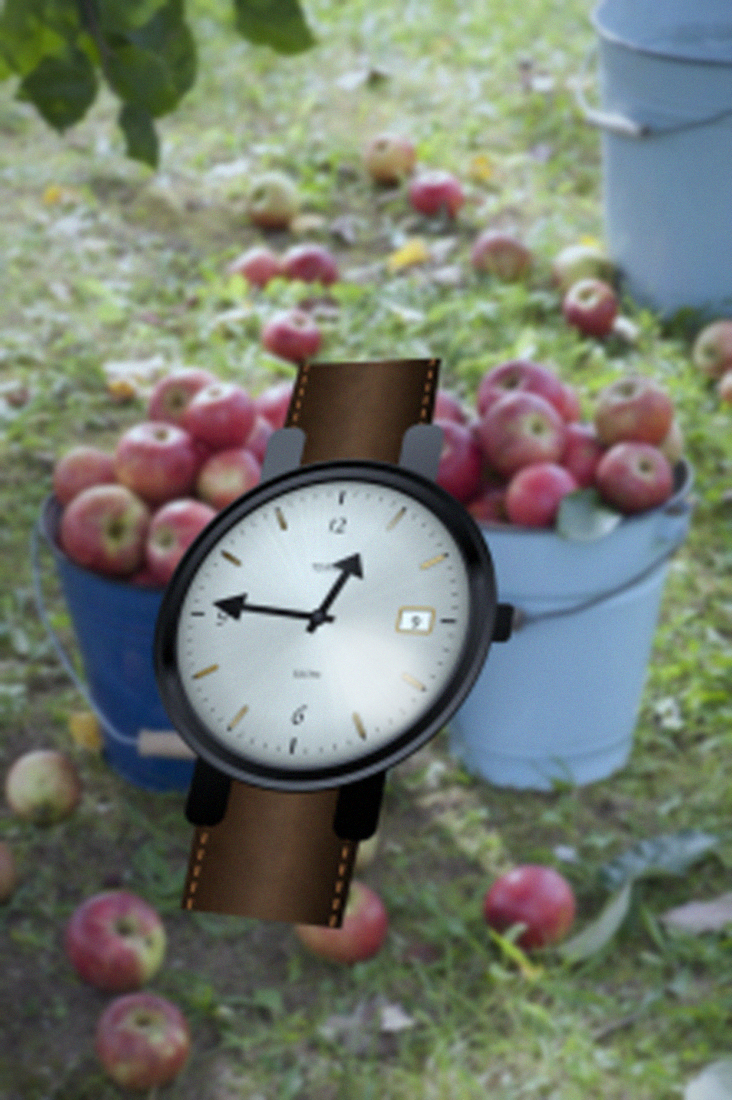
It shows h=12 m=46
